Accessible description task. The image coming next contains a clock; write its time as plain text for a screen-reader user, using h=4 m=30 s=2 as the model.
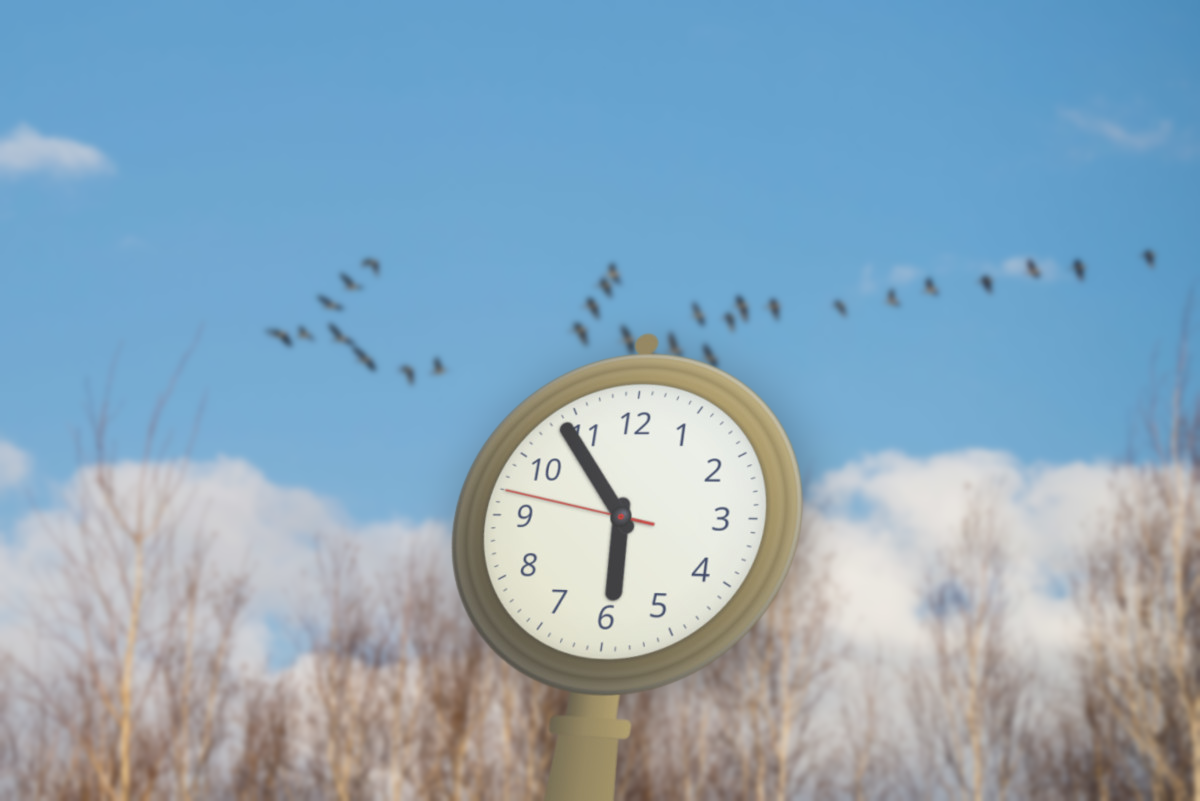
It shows h=5 m=53 s=47
